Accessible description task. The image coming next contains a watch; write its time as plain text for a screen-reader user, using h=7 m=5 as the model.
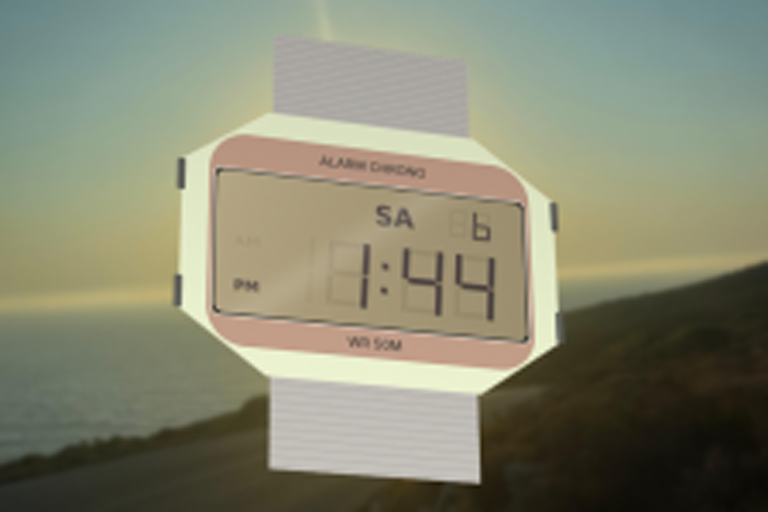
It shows h=1 m=44
